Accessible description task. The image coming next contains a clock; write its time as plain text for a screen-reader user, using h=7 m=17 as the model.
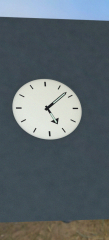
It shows h=5 m=8
